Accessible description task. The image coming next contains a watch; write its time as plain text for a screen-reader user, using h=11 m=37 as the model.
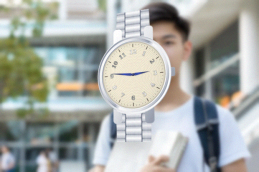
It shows h=2 m=46
